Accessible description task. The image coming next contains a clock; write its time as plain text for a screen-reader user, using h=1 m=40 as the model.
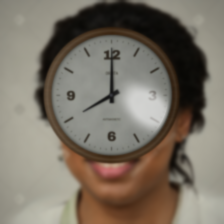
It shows h=8 m=0
